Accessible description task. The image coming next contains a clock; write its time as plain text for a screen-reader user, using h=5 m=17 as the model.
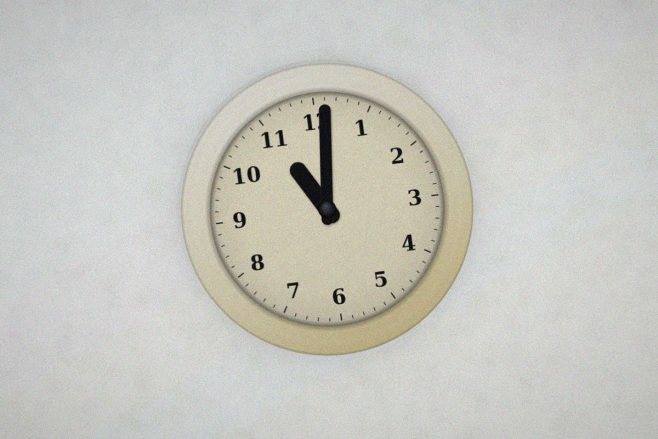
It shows h=11 m=1
